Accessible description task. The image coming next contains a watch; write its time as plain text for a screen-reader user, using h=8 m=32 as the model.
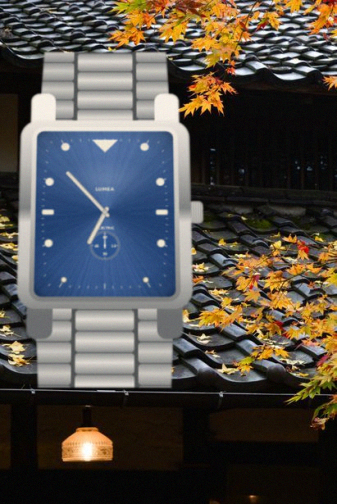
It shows h=6 m=53
